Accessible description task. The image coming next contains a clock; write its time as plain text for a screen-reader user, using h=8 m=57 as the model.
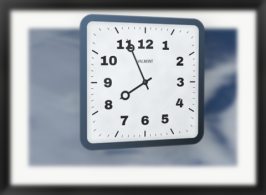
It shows h=7 m=56
